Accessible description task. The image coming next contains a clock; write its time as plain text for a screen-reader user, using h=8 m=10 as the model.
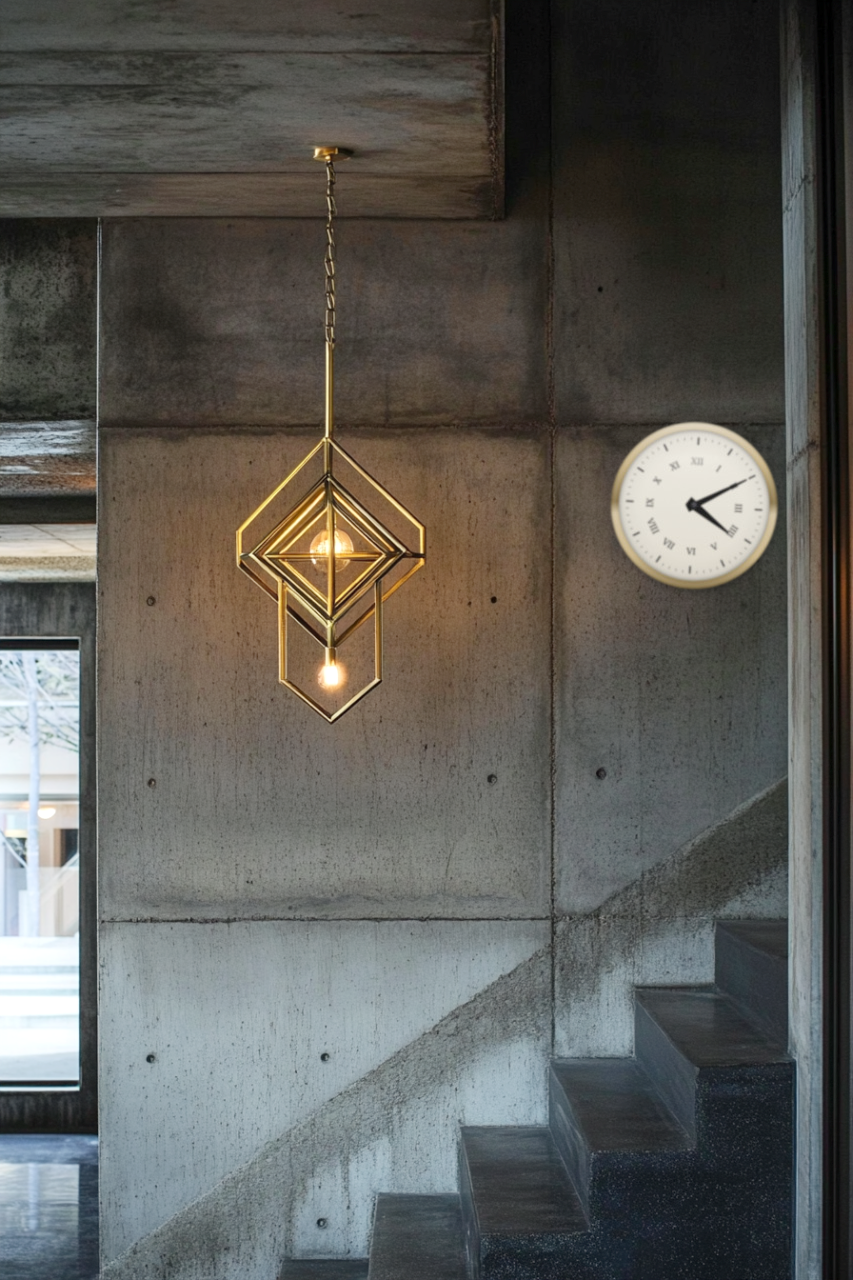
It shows h=4 m=10
